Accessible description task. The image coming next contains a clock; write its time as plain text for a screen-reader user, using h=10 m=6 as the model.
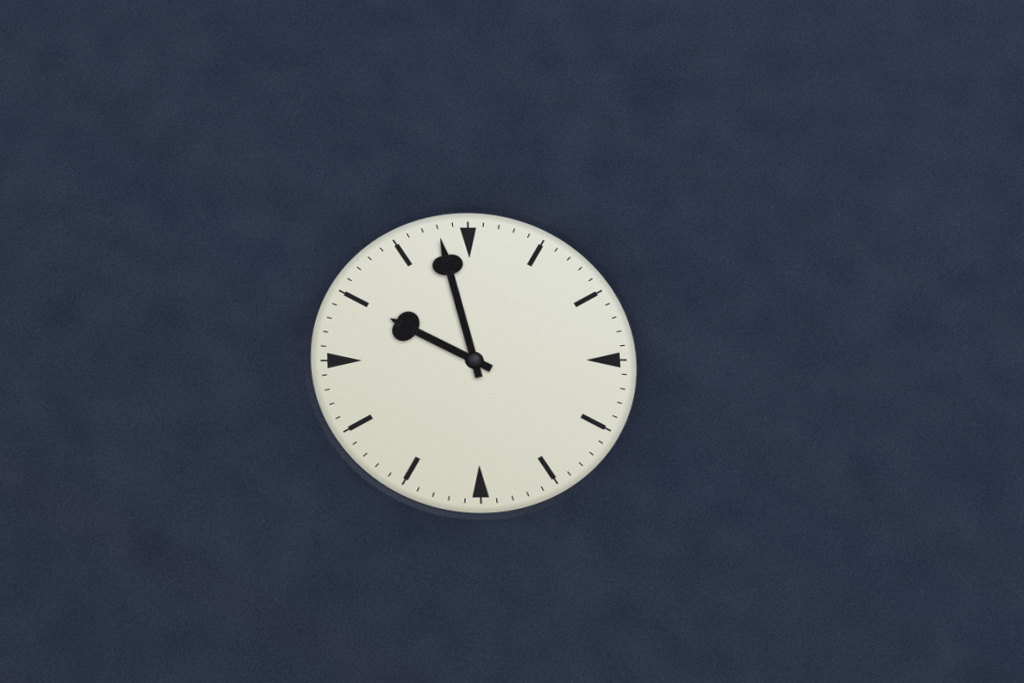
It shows h=9 m=58
